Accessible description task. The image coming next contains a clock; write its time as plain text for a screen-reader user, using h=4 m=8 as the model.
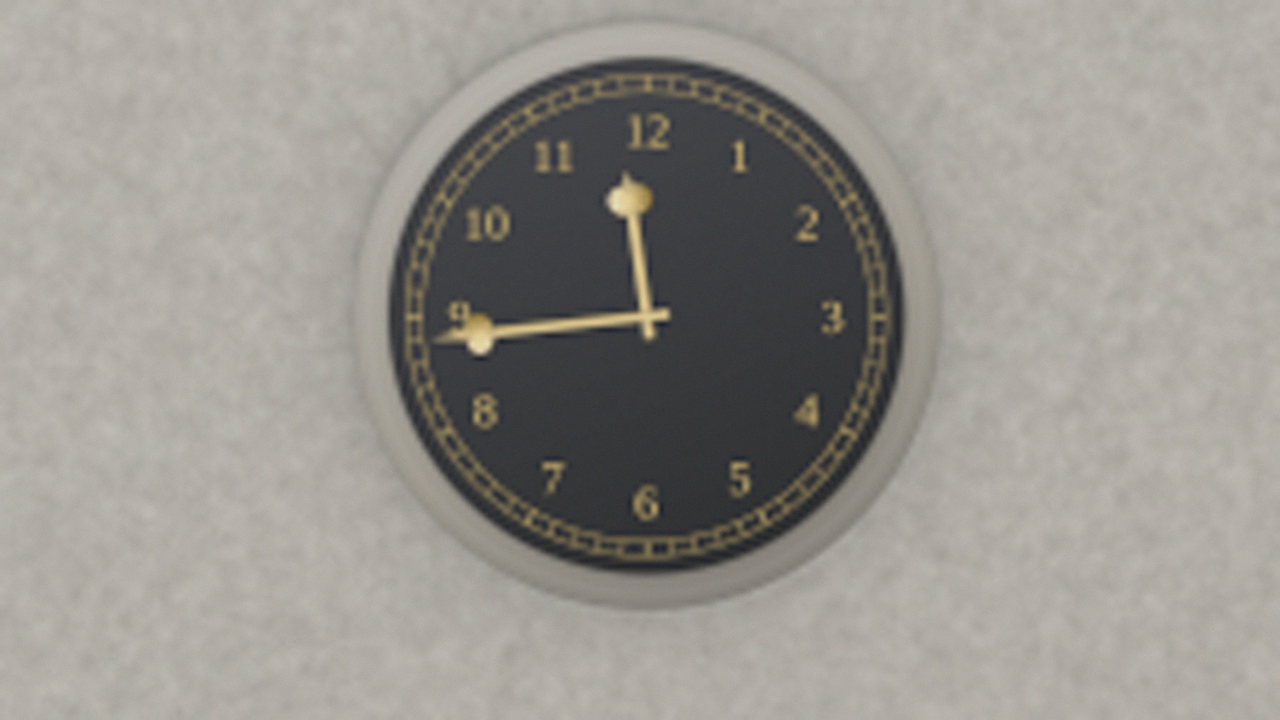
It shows h=11 m=44
